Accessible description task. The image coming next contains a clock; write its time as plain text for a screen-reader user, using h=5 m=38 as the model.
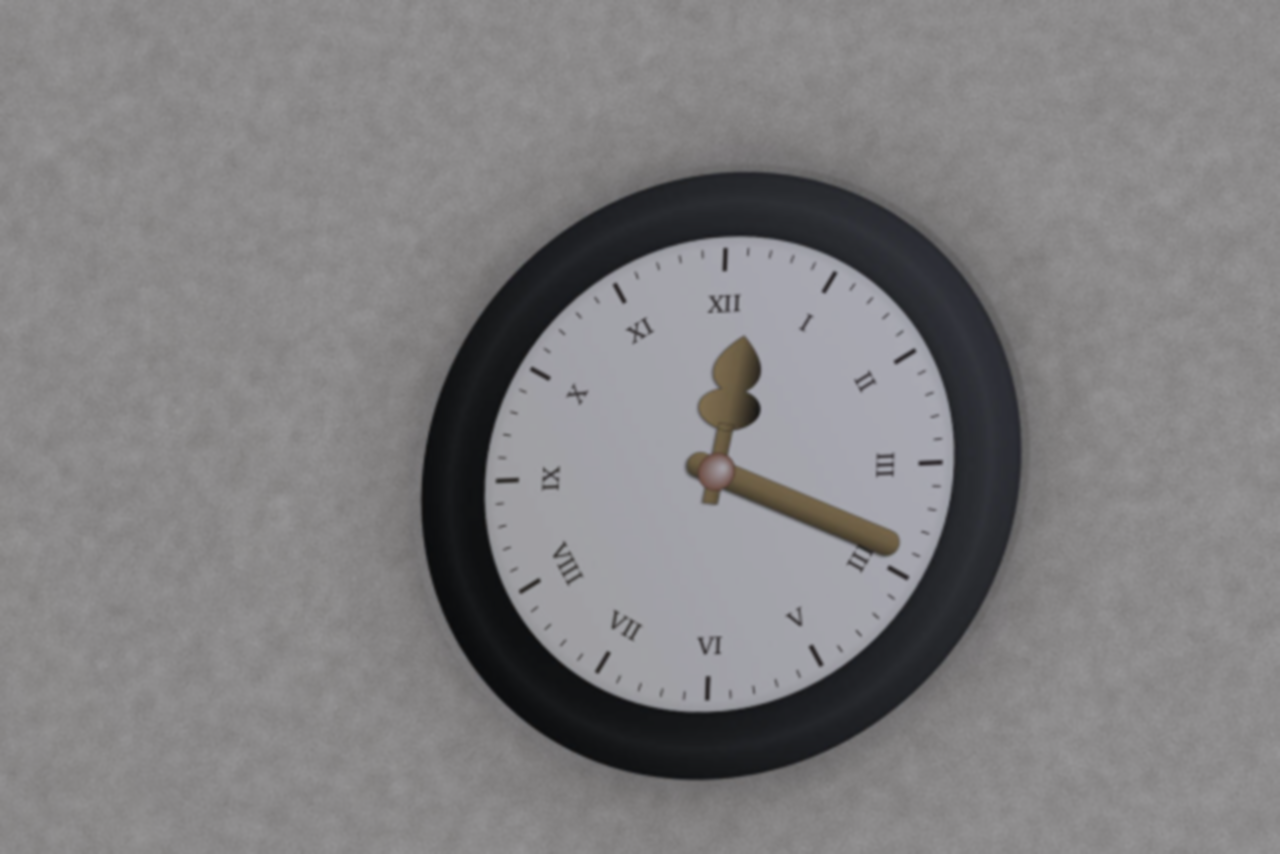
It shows h=12 m=19
